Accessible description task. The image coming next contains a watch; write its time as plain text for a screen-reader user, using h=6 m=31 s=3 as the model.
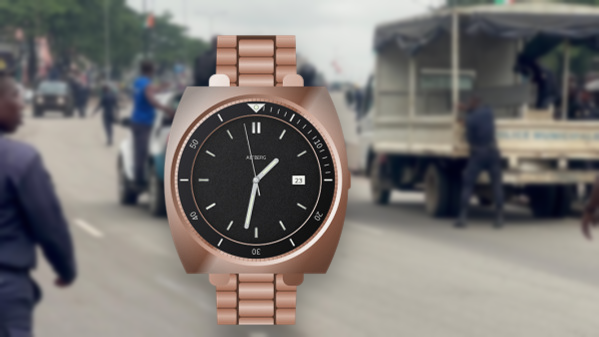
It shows h=1 m=31 s=58
